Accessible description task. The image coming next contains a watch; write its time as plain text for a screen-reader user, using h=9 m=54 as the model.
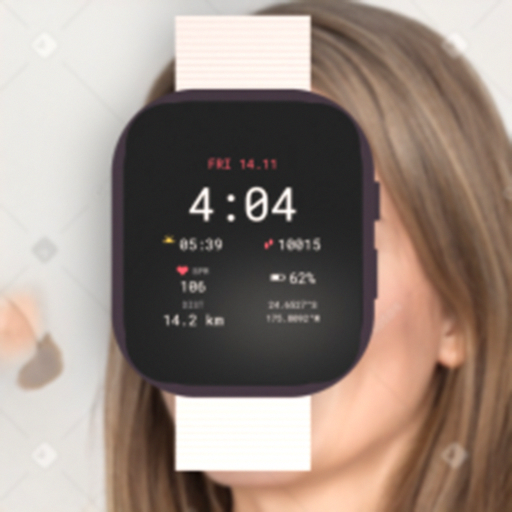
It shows h=4 m=4
